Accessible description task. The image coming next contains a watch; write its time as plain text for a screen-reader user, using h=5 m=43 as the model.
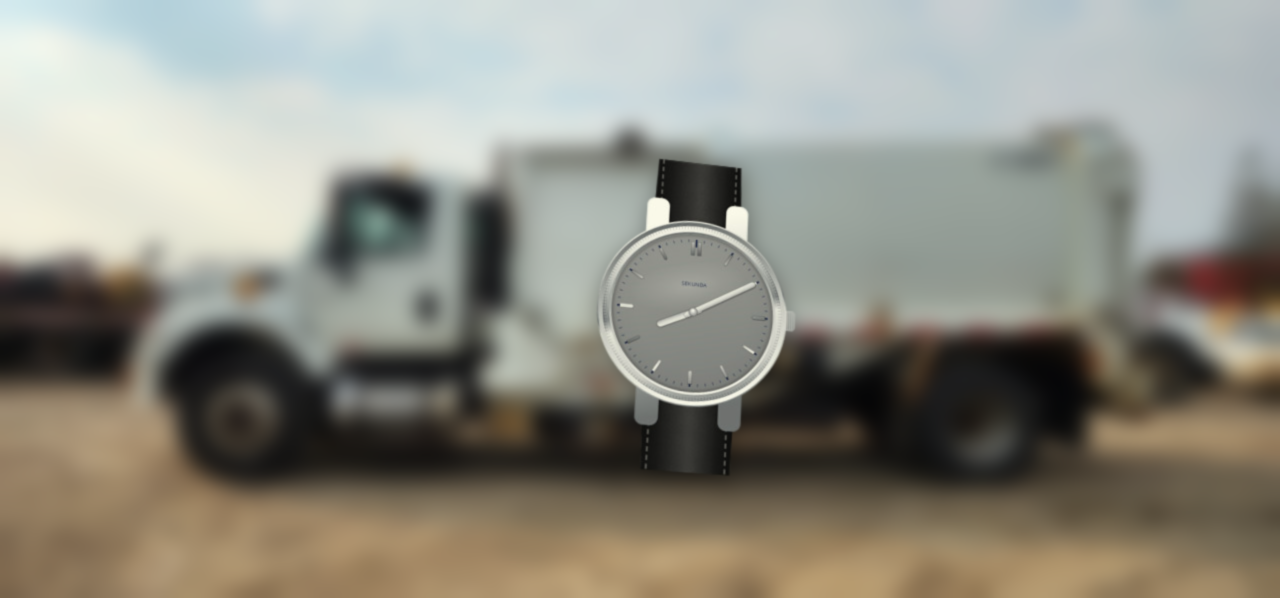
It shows h=8 m=10
